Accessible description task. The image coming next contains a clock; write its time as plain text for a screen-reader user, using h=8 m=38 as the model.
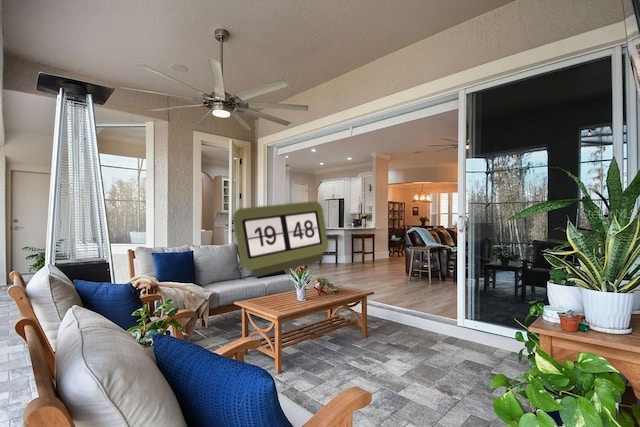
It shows h=19 m=48
